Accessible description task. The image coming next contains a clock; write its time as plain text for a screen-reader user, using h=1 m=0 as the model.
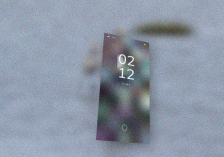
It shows h=2 m=12
